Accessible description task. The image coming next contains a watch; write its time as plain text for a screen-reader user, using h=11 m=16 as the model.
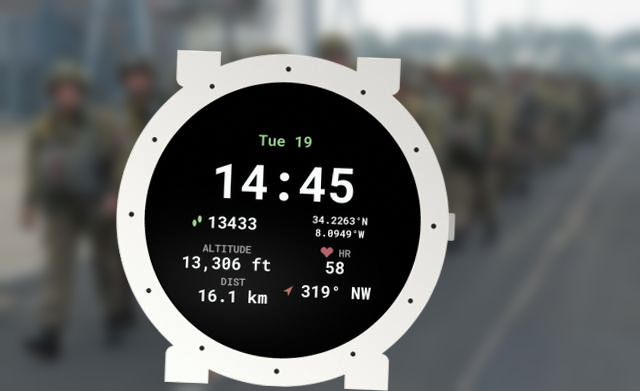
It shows h=14 m=45
